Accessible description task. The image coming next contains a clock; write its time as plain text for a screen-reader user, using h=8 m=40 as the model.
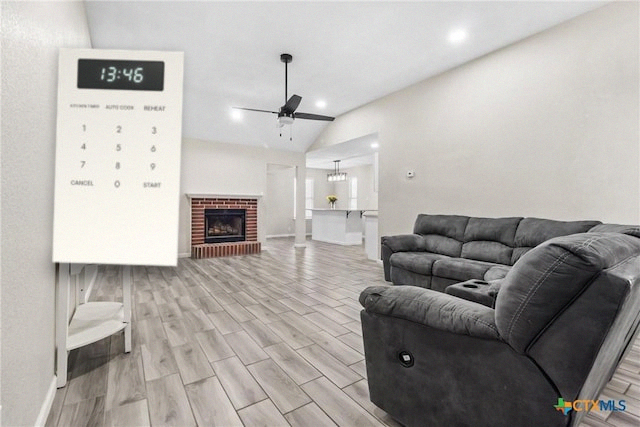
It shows h=13 m=46
